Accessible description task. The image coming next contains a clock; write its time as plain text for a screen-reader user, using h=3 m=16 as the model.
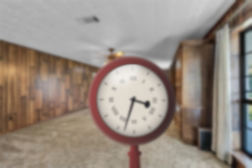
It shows h=3 m=33
